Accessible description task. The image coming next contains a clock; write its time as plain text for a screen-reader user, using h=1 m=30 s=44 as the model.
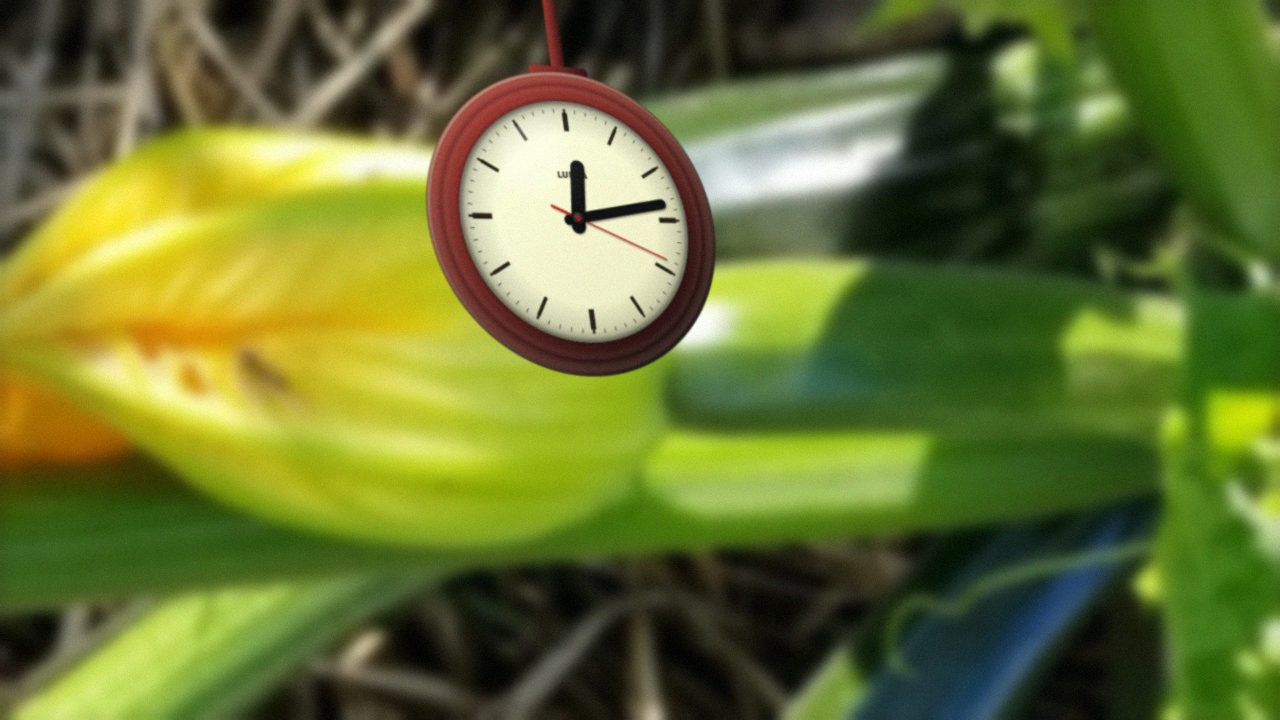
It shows h=12 m=13 s=19
